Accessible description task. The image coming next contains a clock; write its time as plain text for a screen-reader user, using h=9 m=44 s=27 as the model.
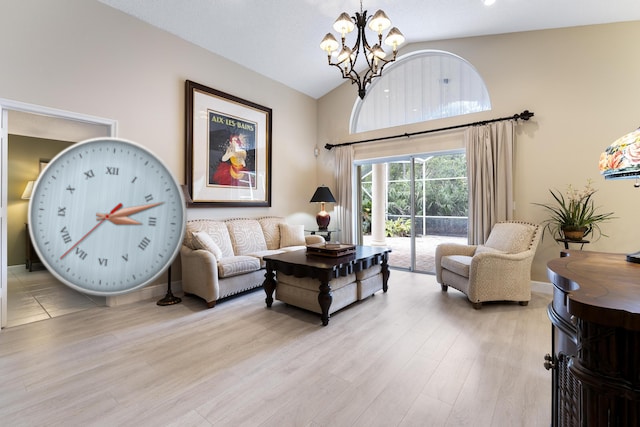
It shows h=3 m=11 s=37
